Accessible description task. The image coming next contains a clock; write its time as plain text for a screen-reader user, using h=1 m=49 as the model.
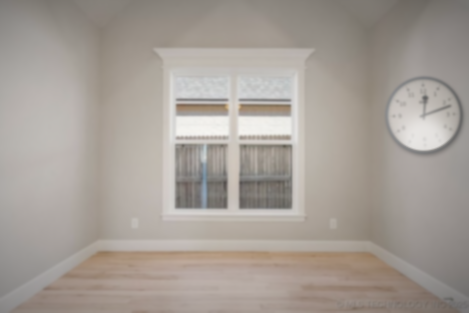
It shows h=12 m=12
